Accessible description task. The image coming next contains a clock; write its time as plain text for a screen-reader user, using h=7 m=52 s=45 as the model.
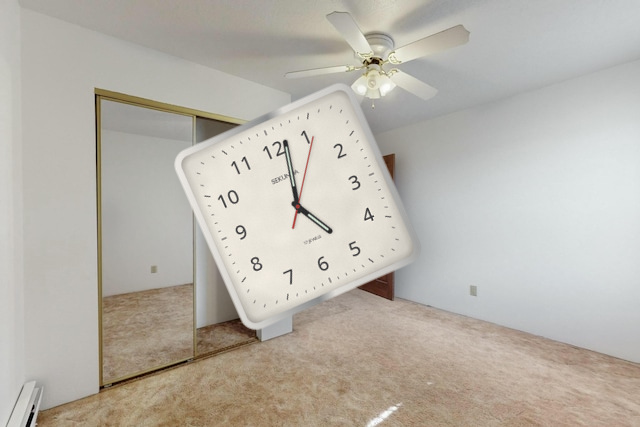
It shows h=5 m=2 s=6
